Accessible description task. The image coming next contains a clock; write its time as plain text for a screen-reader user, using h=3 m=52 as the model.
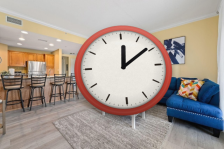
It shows h=12 m=9
